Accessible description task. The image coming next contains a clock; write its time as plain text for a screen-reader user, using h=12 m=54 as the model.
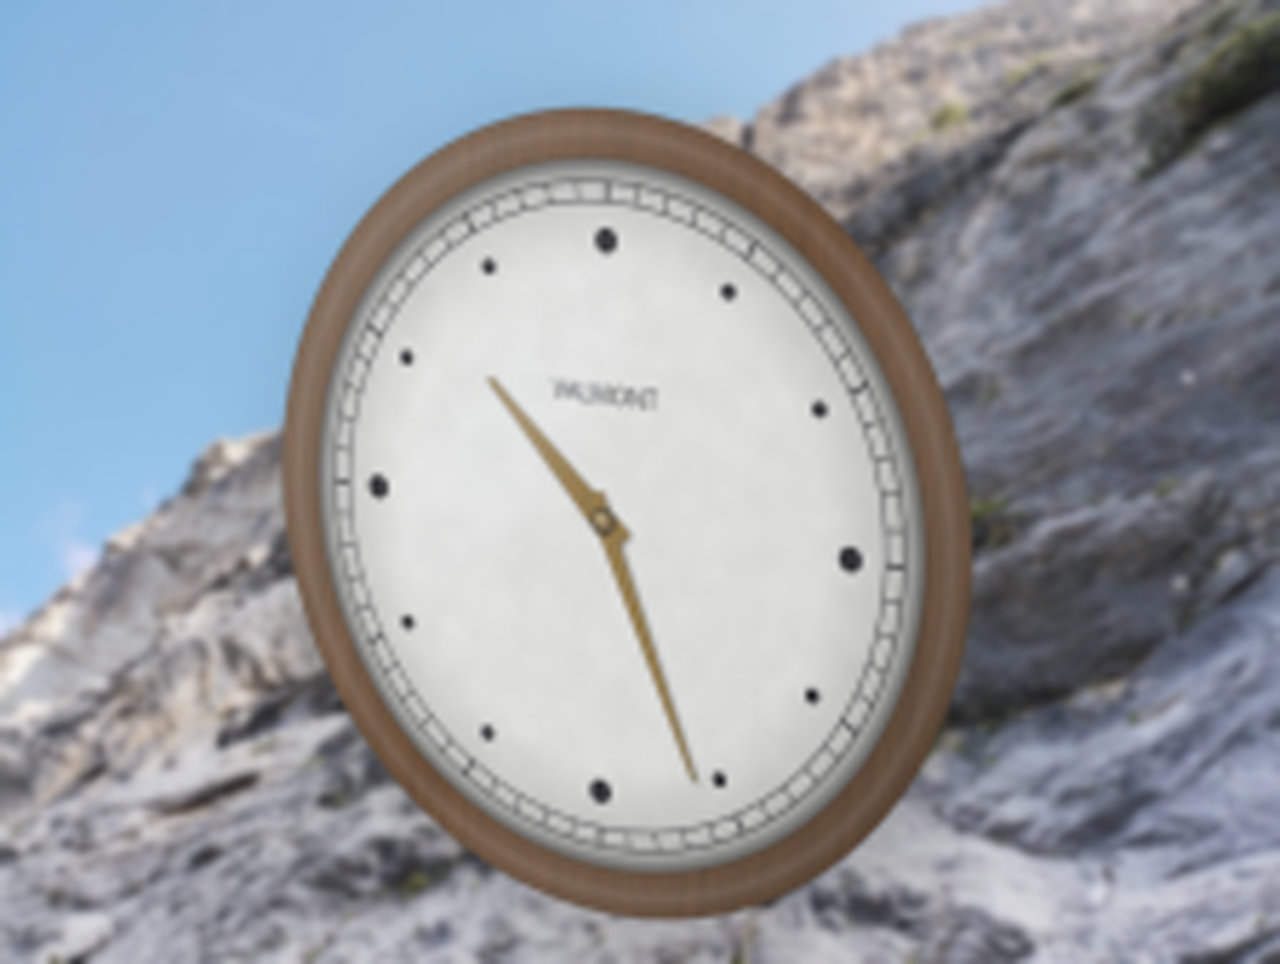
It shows h=10 m=26
